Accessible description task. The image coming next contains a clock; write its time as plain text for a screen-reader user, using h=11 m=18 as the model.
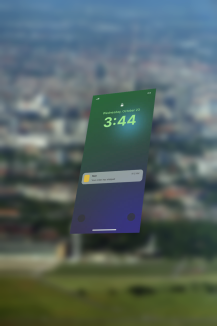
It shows h=3 m=44
